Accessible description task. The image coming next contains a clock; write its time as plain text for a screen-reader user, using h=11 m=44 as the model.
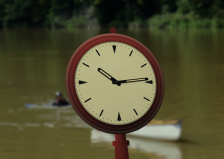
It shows h=10 m=14
